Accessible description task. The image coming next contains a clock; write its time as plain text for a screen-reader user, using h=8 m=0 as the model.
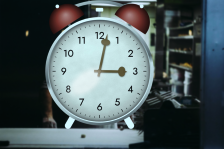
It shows h=3 m=2
